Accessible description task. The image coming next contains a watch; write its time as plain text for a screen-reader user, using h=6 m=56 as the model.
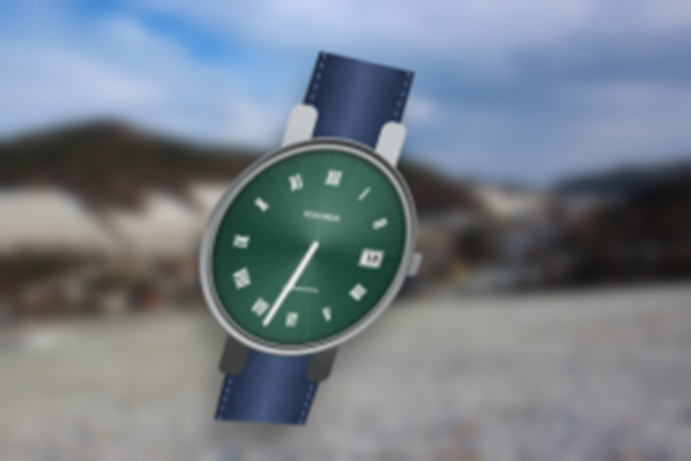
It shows h=6 m=33
